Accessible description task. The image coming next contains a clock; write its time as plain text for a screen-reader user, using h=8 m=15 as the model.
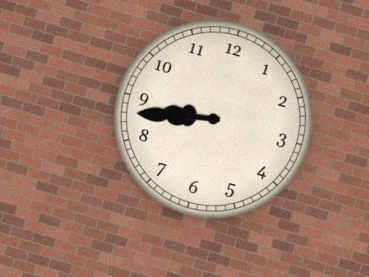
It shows h=8 m=43
